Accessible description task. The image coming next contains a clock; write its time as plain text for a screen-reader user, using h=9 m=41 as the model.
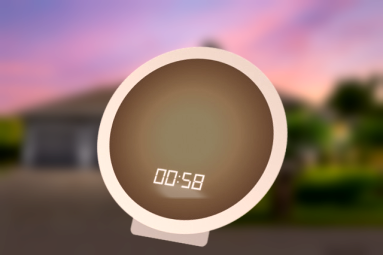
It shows h=0 m=58
